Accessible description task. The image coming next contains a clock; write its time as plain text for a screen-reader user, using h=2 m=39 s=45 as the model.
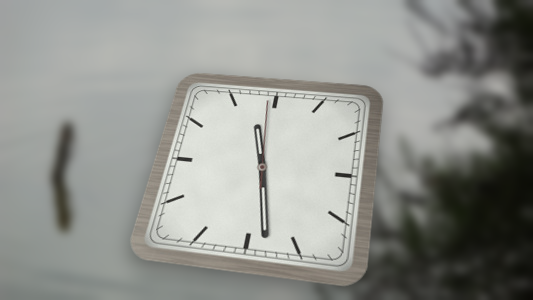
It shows h=11 m=27 s=59
